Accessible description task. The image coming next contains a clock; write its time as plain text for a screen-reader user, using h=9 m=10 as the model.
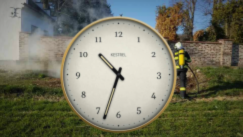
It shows h=10 m=33
